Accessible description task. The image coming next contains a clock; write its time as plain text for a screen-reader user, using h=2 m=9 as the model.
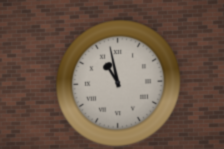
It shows h=10 m=58
